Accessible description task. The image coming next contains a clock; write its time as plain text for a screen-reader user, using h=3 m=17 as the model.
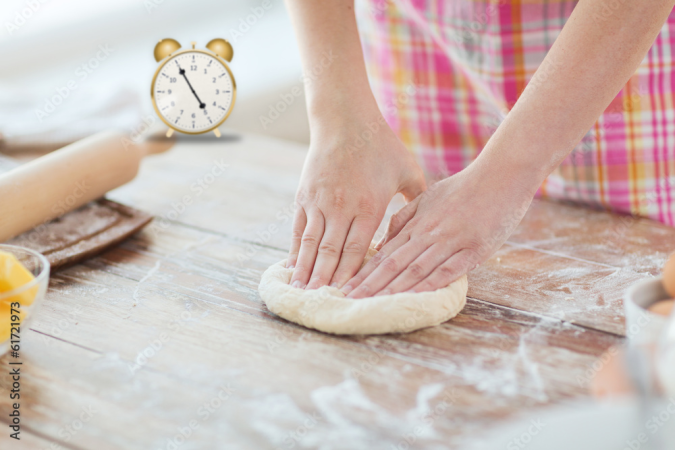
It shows h=4 m=55
